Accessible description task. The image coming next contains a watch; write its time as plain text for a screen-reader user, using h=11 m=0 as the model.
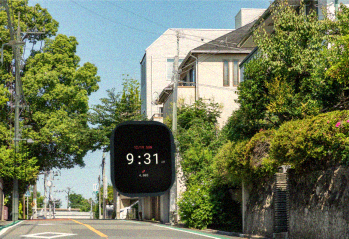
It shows h=9 m=31
